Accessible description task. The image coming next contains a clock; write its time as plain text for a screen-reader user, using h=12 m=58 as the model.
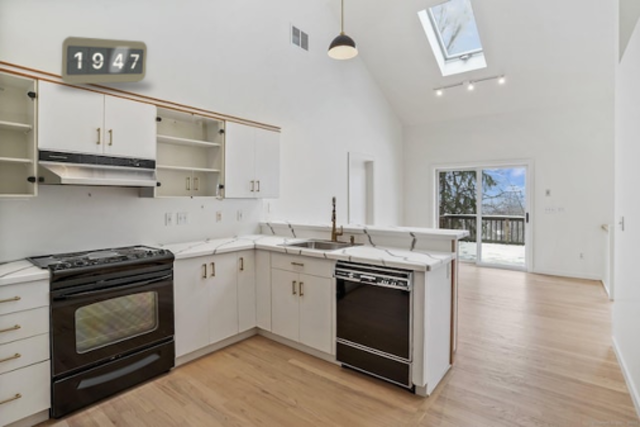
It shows h=19 m=47
